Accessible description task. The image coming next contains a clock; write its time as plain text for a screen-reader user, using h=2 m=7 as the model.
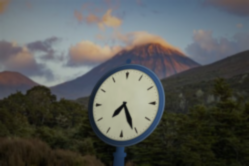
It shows h=7 m=26
